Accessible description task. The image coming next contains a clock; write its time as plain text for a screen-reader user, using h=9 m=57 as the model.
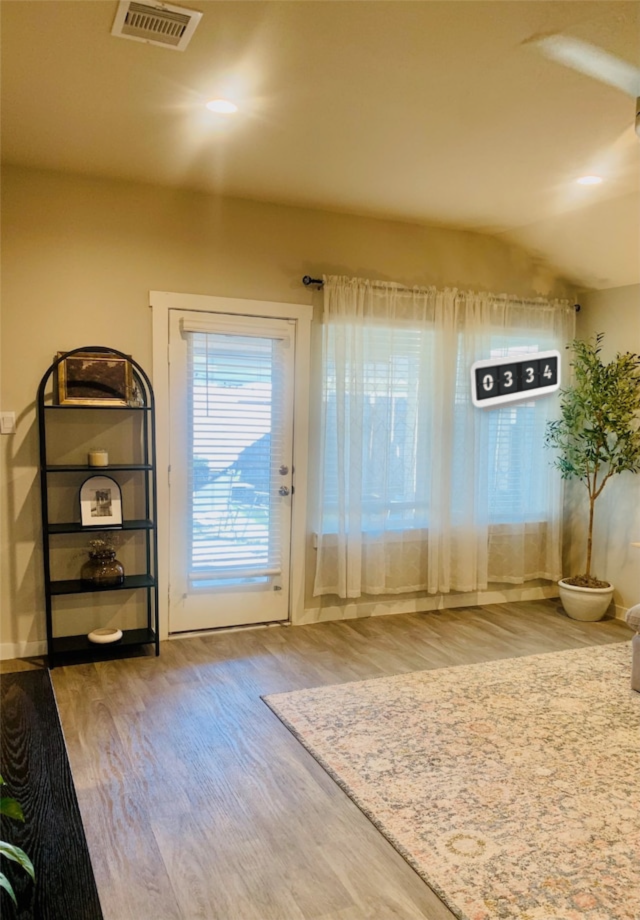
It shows h=3 m=34
